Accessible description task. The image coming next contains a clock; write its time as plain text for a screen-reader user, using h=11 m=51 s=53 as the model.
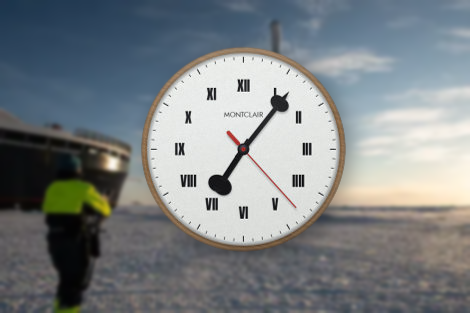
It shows h=7 m=6 s=23
